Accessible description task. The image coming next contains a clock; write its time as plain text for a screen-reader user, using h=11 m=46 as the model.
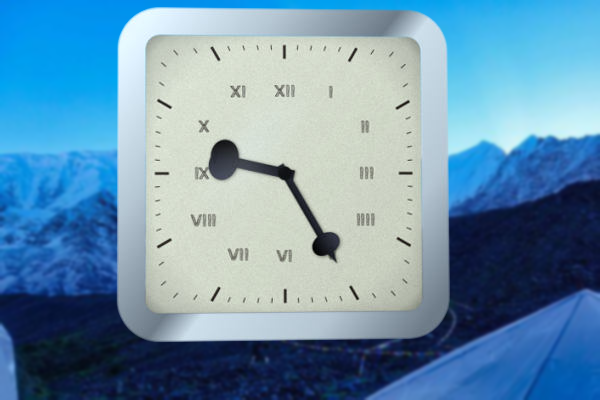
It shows h=9 m=25
